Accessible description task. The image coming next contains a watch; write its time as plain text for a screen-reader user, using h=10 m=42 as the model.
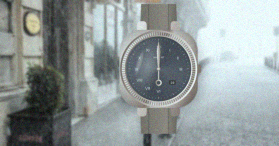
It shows h=6 m=0
